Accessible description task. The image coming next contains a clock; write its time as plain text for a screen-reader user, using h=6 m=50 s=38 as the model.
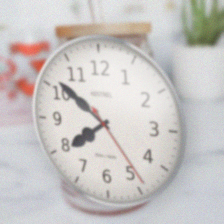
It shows h=7 m=51 s=24
